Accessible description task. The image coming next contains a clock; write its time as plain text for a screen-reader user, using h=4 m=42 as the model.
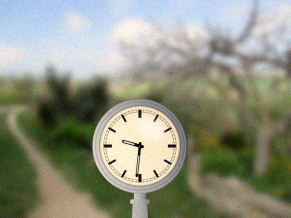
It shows h=9 m=31
